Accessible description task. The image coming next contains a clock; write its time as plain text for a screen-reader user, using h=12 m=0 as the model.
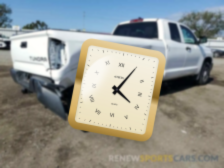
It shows h=4 m=5
